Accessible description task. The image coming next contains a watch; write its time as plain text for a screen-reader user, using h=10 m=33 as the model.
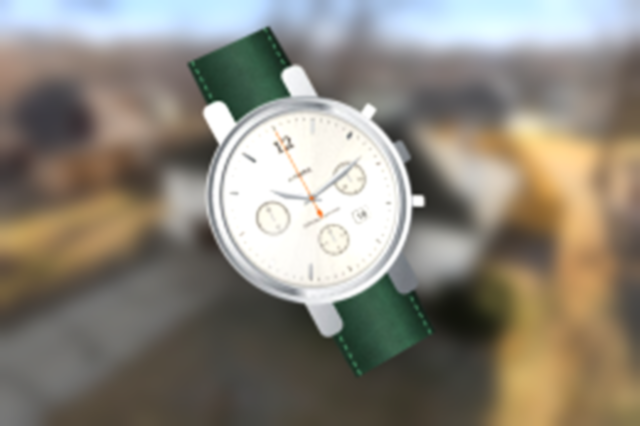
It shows h=10 m=13
